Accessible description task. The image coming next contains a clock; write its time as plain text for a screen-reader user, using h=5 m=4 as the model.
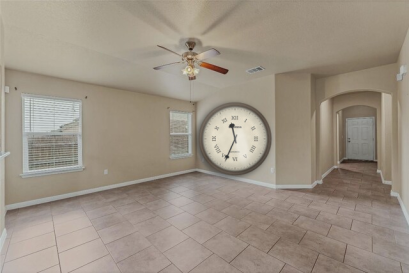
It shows h=11 m=34
